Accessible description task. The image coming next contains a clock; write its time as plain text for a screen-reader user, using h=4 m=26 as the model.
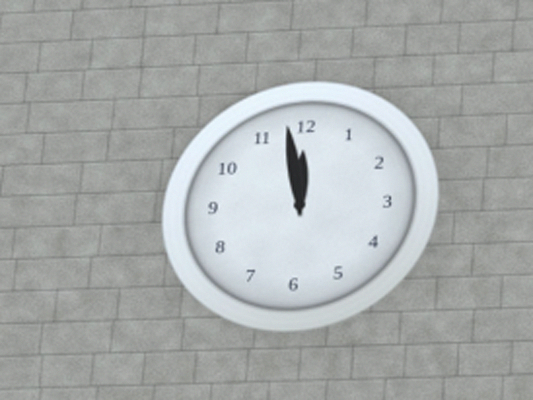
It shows h=11 m=58
